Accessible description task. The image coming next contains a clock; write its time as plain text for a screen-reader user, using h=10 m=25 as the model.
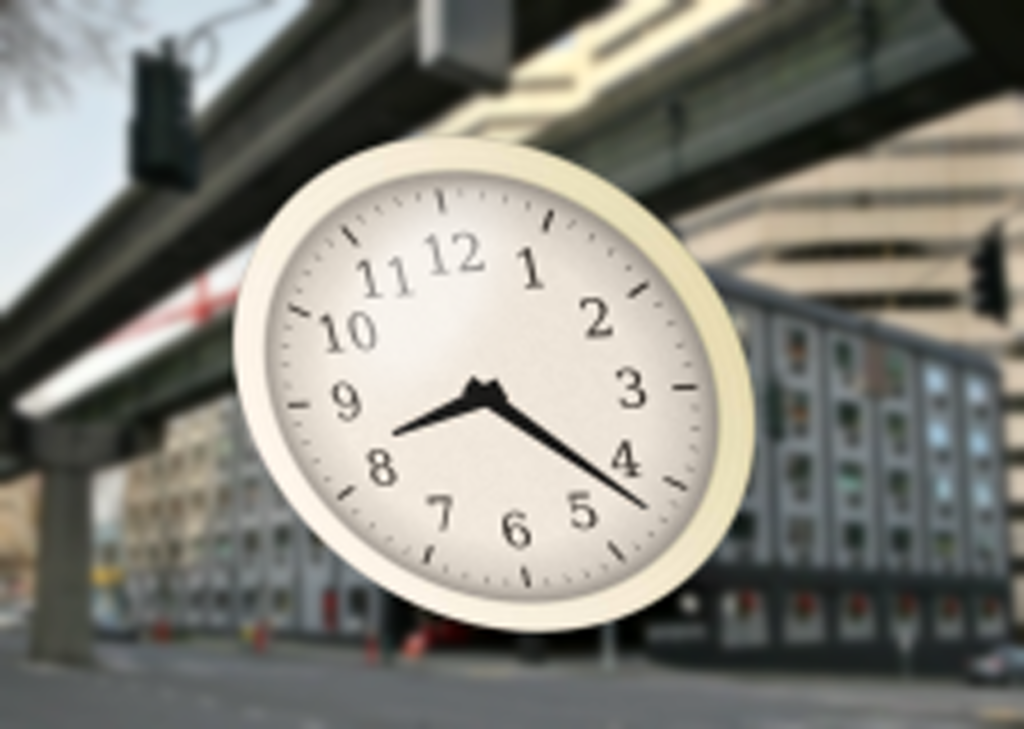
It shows h=8 m=22
